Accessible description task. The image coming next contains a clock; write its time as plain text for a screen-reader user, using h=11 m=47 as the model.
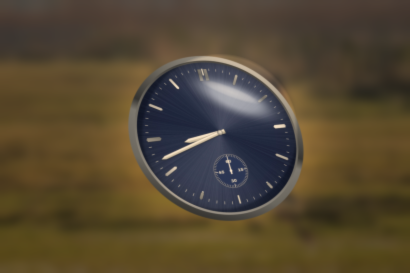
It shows h=8 m=42
